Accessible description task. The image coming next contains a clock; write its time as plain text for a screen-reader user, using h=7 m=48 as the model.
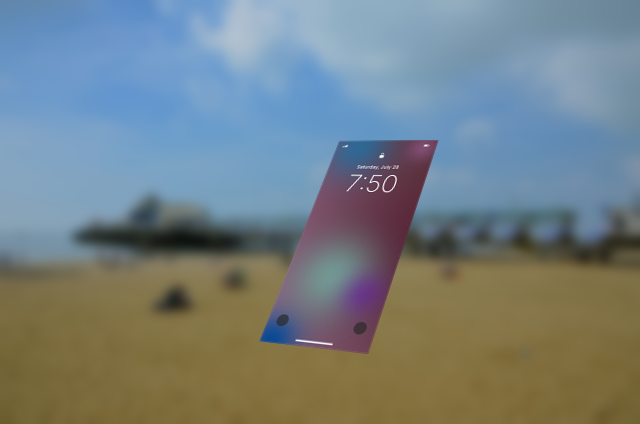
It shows h=7 m=50
